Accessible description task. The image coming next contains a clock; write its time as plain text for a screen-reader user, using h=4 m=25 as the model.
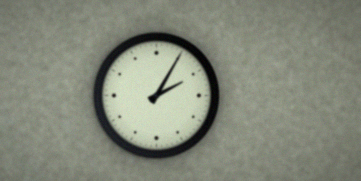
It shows h=2 m=5
